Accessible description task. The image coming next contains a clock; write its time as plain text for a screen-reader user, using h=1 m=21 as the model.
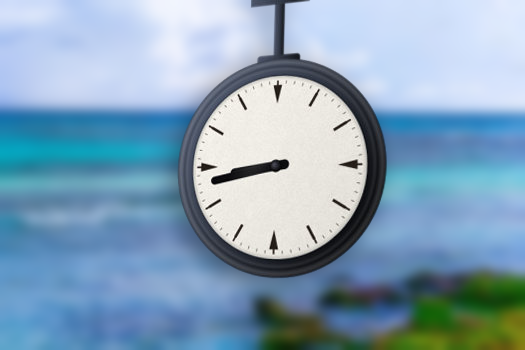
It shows h=8 m=43
